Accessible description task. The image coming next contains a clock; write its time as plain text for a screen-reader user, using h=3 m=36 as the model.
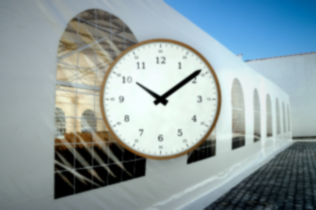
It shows h=10 m=9
